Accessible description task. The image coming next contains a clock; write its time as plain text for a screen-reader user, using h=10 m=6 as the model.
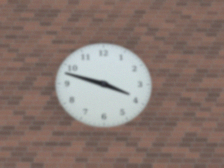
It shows h=3 m=48
